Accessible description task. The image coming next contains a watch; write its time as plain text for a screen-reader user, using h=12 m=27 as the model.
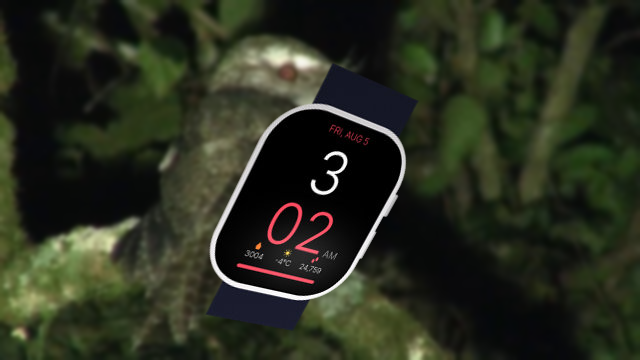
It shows h=3 m=2
